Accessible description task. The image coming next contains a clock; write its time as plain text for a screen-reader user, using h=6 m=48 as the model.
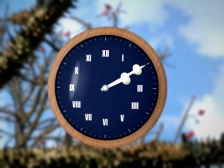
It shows h=2 m=10
